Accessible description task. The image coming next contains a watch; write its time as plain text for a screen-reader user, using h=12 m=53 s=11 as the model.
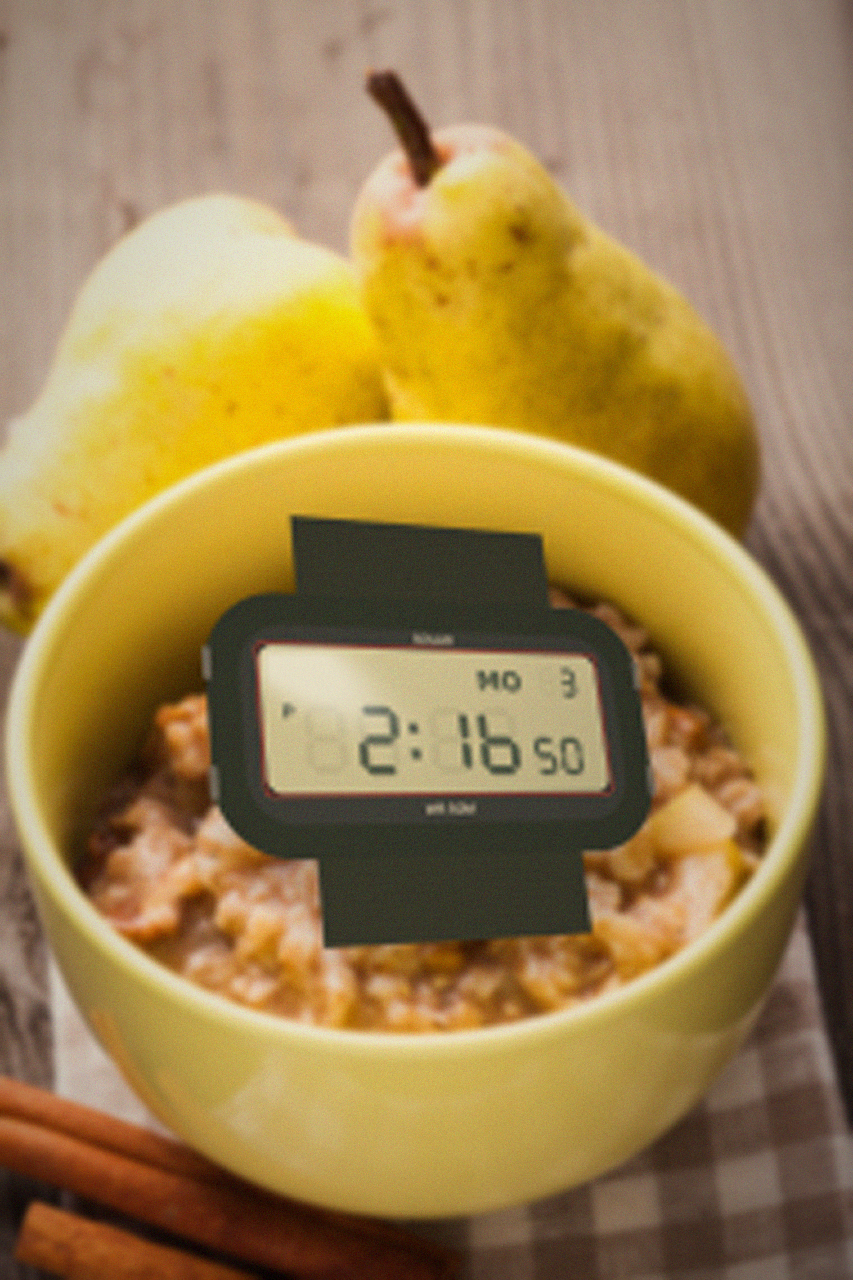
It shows h=2 m=16 s=50
